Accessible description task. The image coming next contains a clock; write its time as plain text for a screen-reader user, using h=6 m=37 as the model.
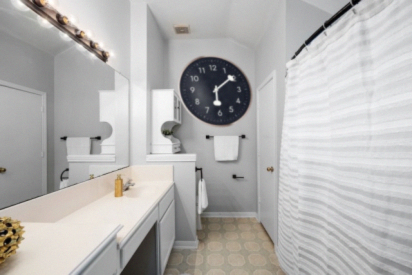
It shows h=6 m=9
